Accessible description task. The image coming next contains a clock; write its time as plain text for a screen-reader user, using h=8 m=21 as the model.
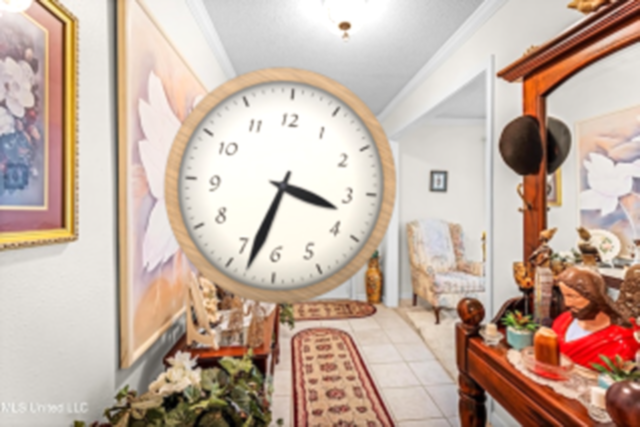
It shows h=3 m=33
